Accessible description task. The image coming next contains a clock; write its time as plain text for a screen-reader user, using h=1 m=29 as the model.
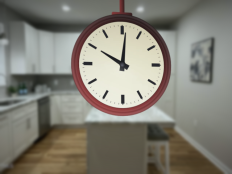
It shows h=10 m=1
